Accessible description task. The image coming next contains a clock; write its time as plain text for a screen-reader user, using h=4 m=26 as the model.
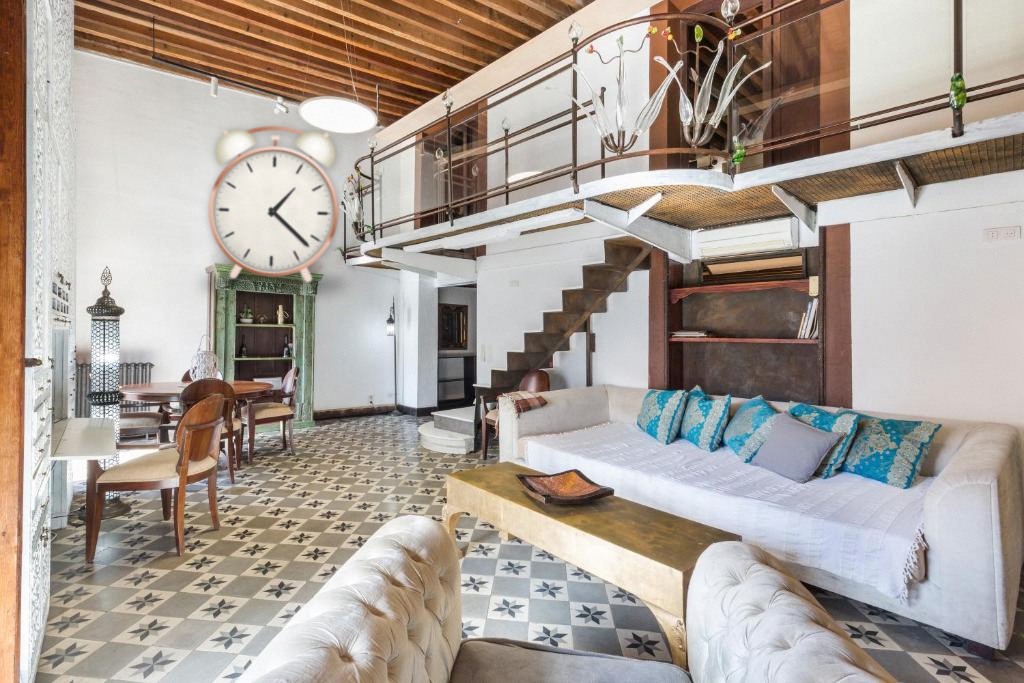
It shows h=1 m=22
